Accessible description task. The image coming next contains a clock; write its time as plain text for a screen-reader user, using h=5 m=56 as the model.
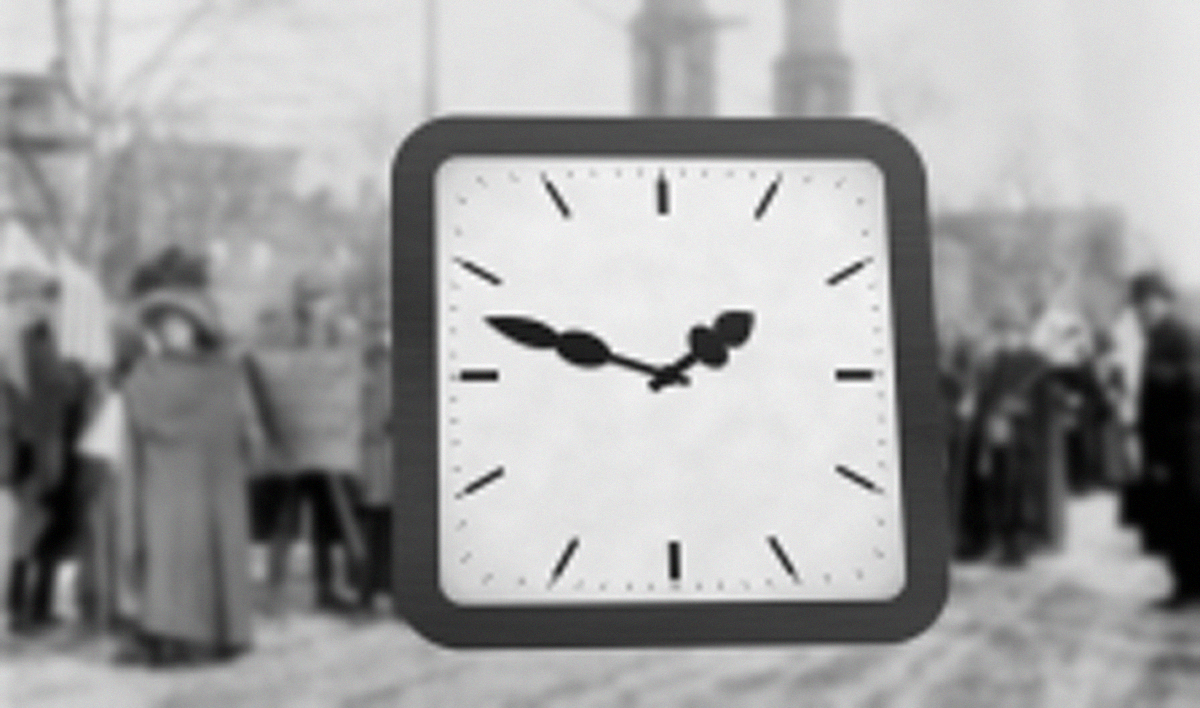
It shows h=1 m=48
